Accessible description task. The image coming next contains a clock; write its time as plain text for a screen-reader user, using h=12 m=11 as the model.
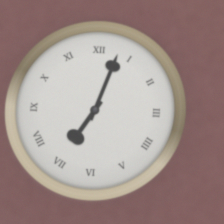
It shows h=7 m=3
